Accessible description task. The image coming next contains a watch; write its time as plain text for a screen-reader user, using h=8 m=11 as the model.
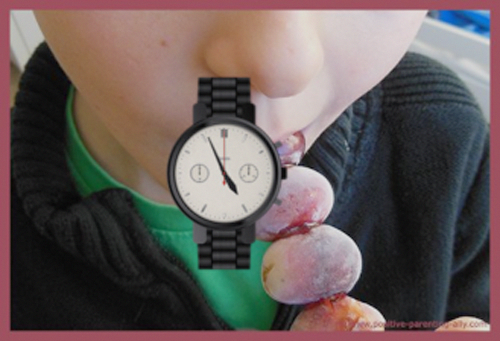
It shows h=4 m=56
